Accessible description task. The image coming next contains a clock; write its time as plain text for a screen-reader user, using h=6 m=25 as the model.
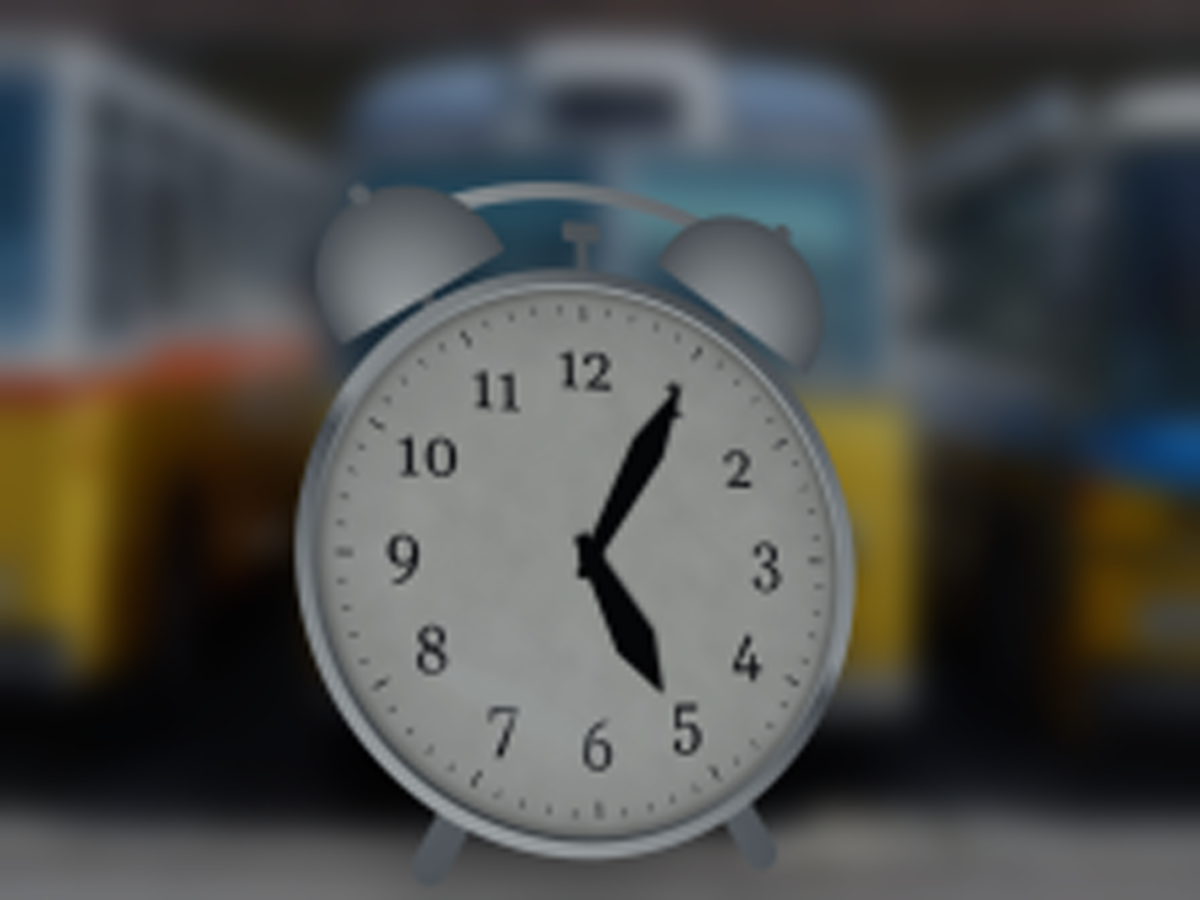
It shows h=5 m=5
